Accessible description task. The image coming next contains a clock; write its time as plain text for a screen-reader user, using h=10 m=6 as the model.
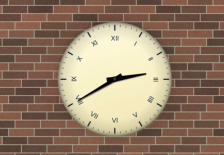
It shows h=2 m=40
